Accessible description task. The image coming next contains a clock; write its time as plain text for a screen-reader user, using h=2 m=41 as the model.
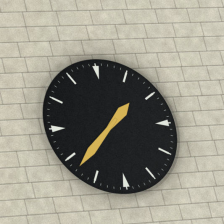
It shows h=1 m=38
